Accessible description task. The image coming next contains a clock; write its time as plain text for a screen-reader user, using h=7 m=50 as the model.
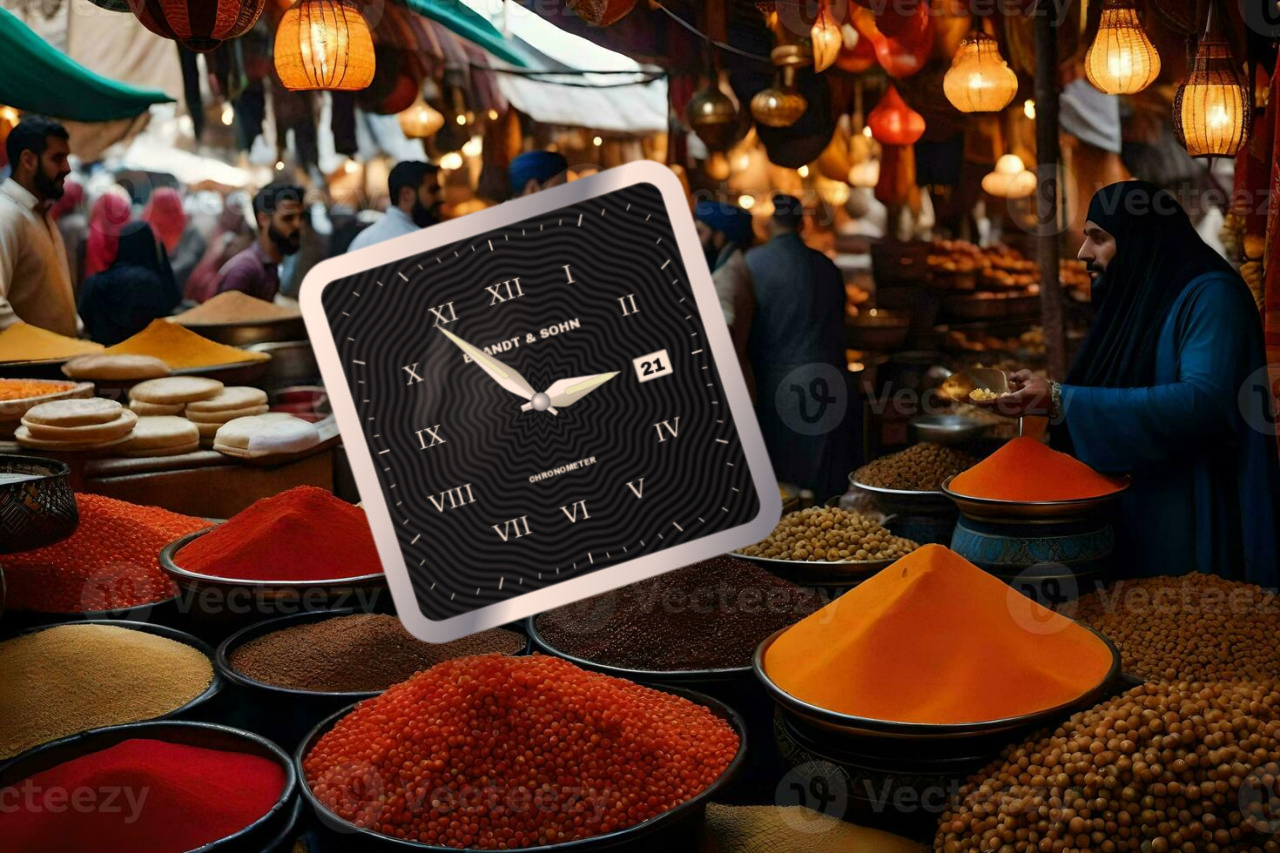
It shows h=2 m=54
